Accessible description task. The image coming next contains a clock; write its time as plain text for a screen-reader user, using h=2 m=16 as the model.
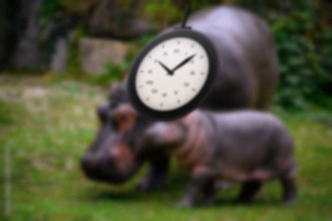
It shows h=10 m=8
